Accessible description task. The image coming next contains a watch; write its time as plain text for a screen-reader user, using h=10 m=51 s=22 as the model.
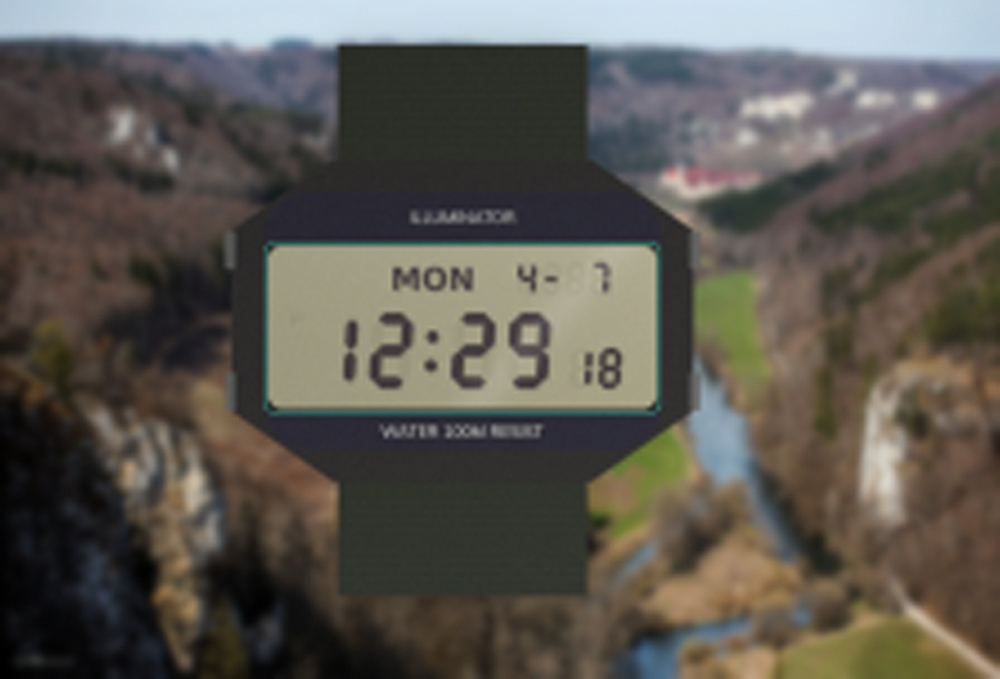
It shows h=12 m=29 s=18
